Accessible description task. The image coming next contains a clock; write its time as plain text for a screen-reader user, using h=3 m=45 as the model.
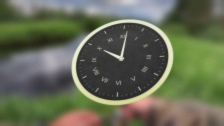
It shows h=10 m=1
